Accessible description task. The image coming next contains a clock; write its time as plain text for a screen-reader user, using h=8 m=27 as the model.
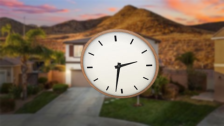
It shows h=2 m=32
